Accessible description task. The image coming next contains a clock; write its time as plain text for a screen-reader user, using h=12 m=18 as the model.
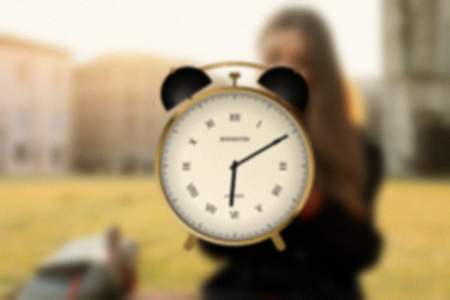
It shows h=6 m=10
